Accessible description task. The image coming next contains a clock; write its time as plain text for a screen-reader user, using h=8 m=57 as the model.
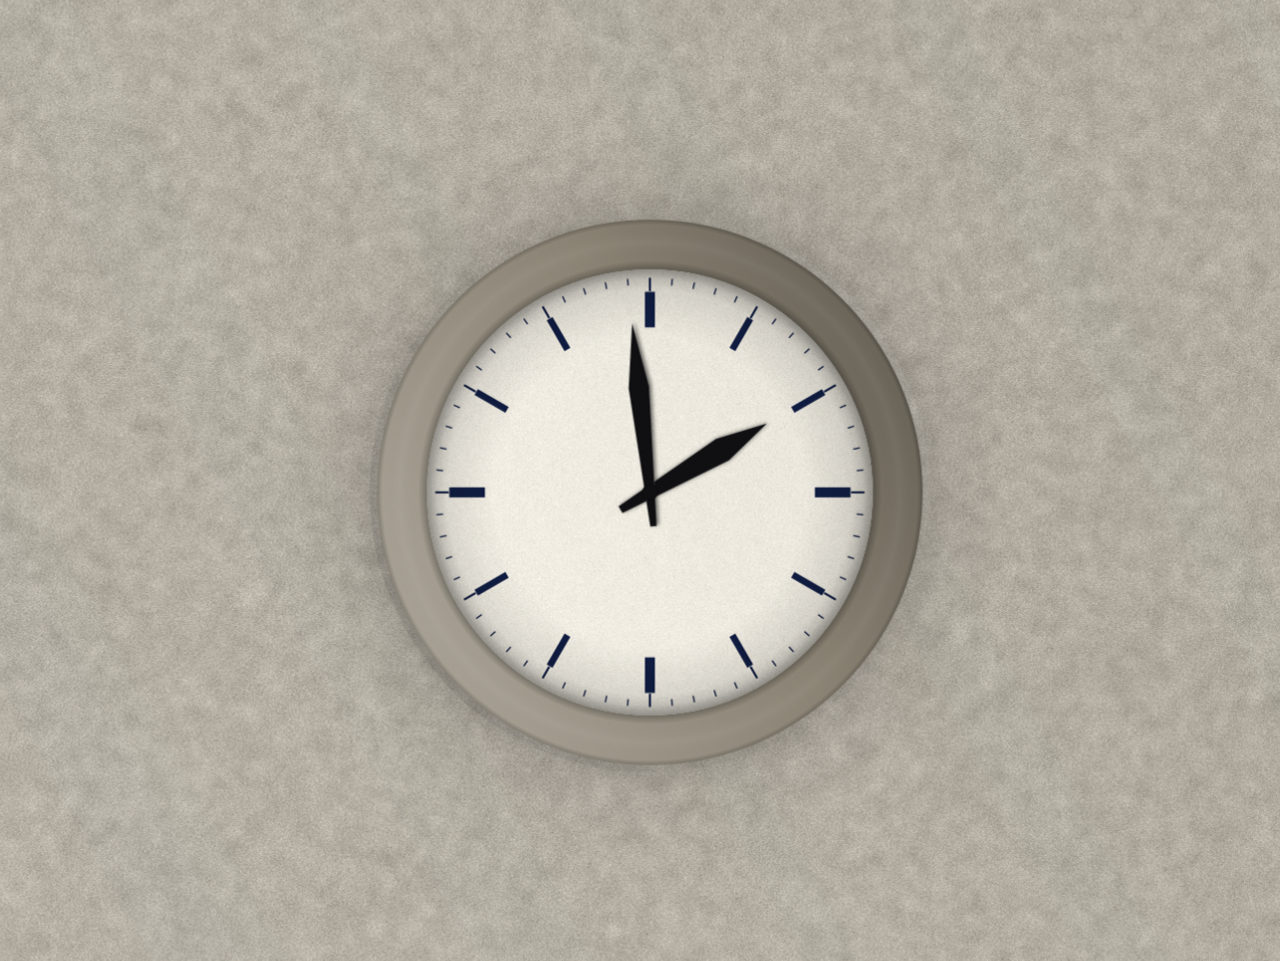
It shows h=1 m=59
